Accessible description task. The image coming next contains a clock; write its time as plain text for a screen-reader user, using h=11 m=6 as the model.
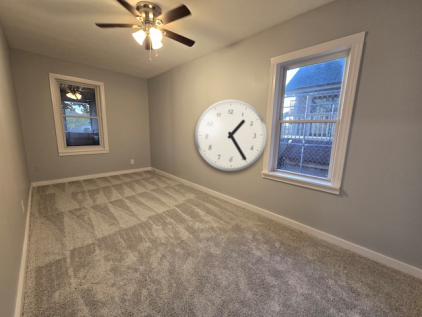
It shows h=1 m=25
